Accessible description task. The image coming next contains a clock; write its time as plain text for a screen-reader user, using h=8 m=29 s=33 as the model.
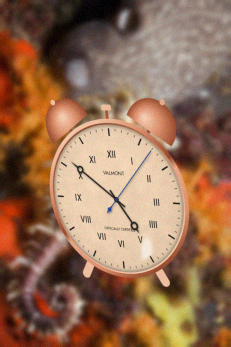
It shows h=4 m=51 s=7
